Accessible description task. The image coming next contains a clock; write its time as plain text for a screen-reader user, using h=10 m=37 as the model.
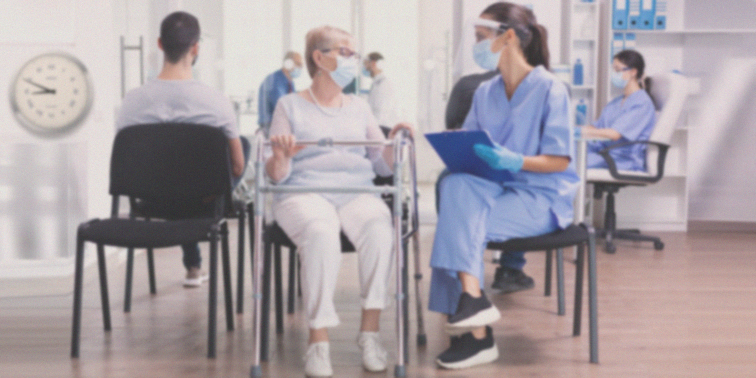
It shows h=8 m=49
